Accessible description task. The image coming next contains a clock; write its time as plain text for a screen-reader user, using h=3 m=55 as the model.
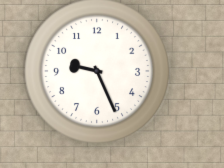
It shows h=9 m=26
